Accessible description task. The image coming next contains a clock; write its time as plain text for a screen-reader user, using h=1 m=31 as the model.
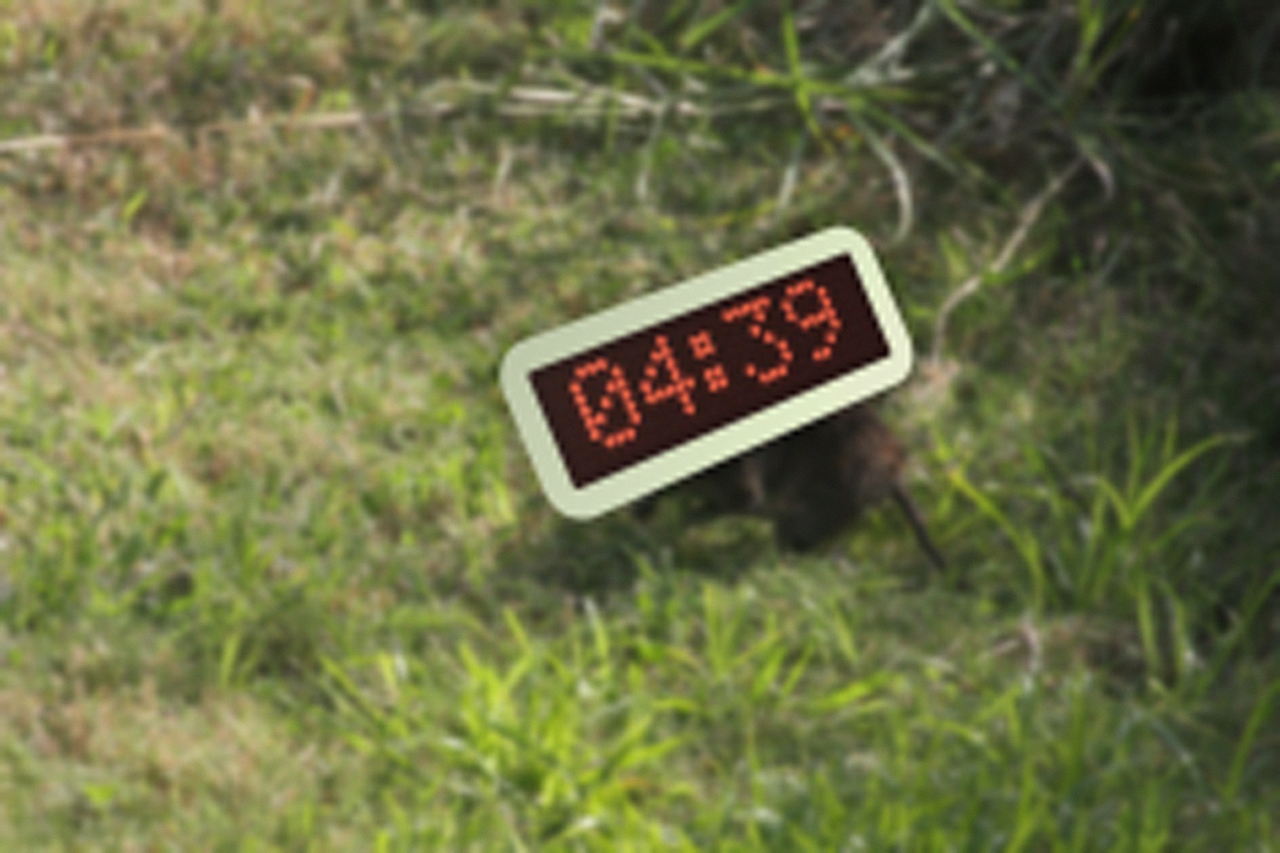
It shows h=4 m=39
